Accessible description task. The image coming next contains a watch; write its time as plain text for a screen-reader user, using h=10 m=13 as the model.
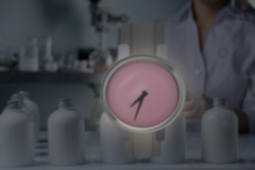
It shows h=7 m=33
